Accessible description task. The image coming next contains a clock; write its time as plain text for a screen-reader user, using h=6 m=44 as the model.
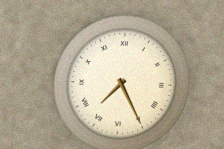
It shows h=7 m=25
